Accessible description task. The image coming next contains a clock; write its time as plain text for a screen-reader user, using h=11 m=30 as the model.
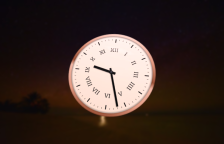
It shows h=9 m=27
